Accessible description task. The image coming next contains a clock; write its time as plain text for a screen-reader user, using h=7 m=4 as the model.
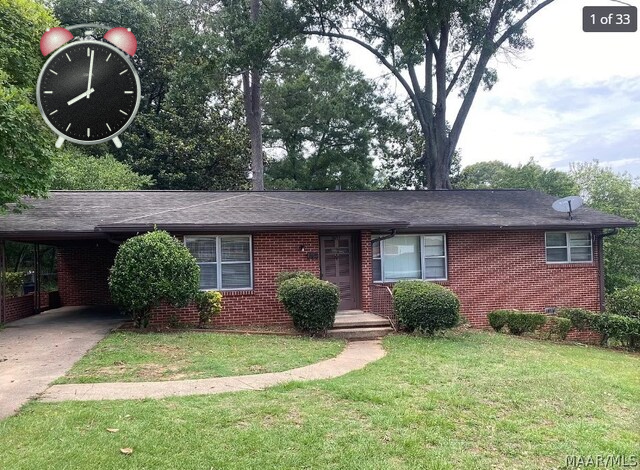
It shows h=8 m=1
